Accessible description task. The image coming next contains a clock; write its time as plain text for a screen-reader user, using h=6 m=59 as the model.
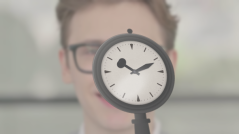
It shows h=10 m=11
